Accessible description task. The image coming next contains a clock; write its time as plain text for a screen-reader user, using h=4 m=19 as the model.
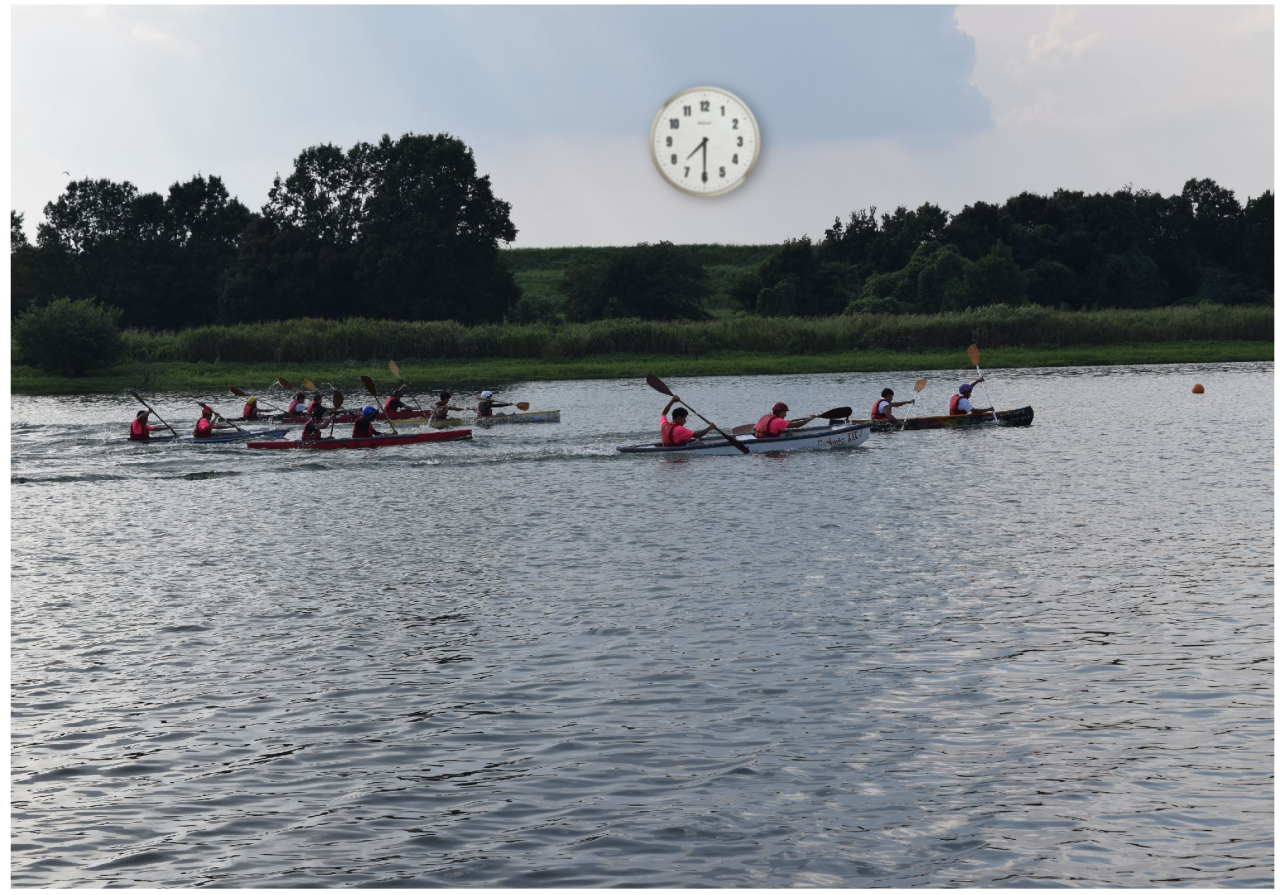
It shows h=7 m=30
